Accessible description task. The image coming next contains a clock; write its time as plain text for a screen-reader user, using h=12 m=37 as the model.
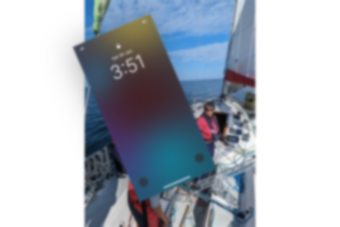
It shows h=3 m=51
